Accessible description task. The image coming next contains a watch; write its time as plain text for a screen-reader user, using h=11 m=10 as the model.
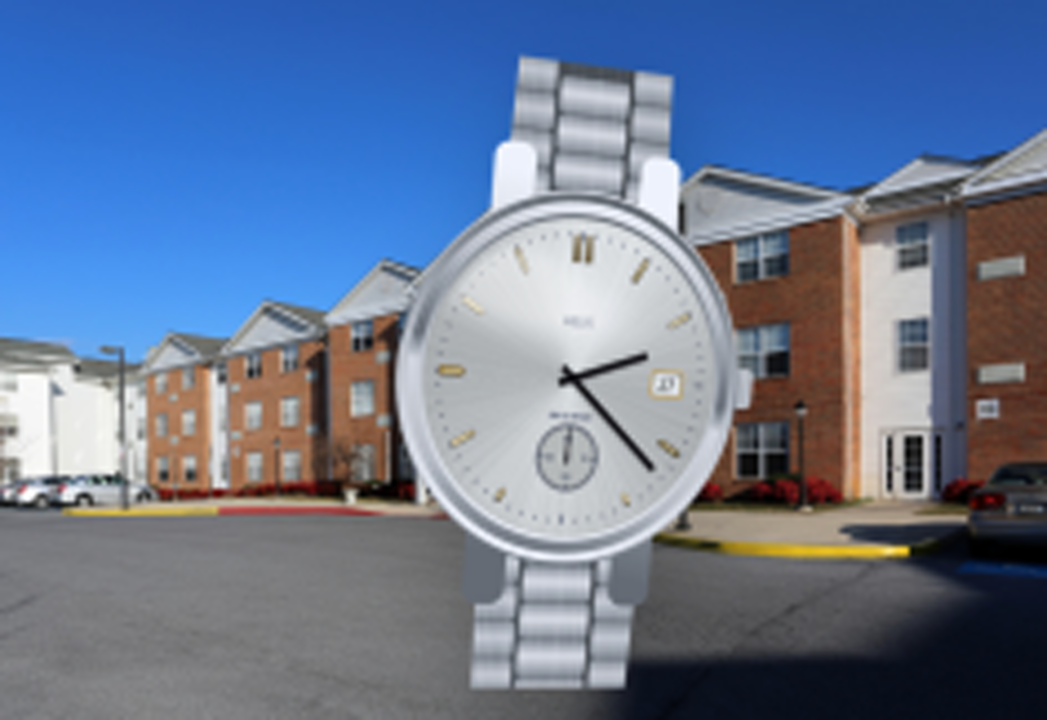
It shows h=2 m=22
